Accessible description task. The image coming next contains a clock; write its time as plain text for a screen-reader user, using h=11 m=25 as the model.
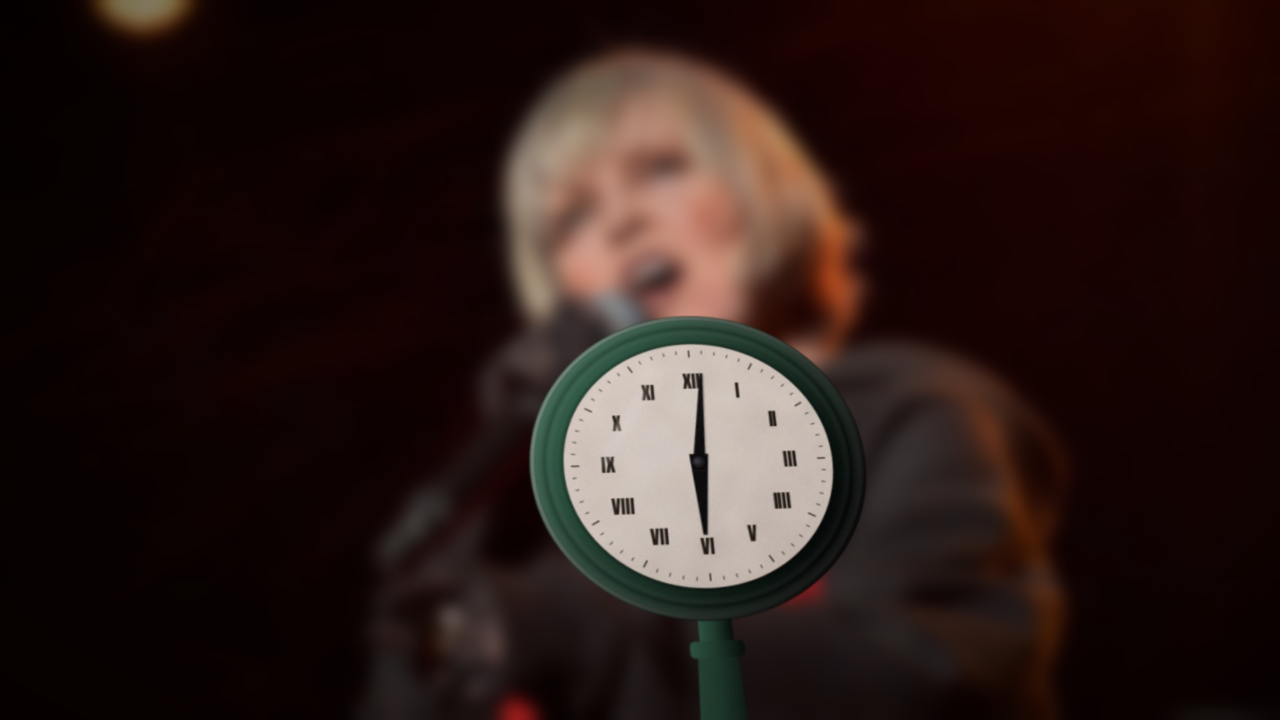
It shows h=6 m=1
